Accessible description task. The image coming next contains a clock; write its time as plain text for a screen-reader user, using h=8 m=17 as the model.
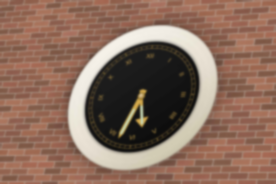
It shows h=5 m=33
